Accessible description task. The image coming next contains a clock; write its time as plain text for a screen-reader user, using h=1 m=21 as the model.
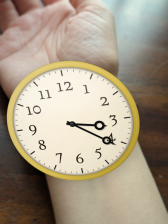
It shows h=3 m=21
